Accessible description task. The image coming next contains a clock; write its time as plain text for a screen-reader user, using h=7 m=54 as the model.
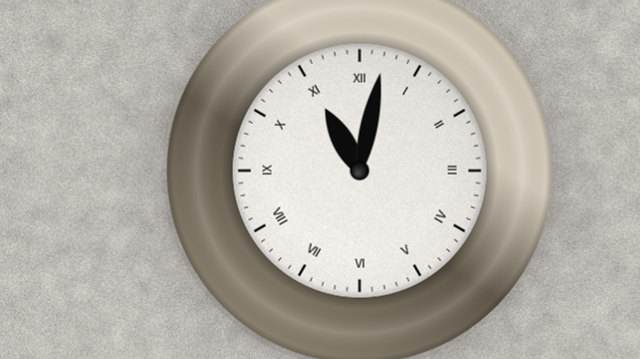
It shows h=11 m=2
